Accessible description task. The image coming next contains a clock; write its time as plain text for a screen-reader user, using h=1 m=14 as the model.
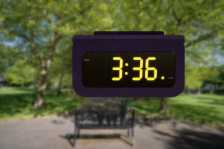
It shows h=3 m=36
